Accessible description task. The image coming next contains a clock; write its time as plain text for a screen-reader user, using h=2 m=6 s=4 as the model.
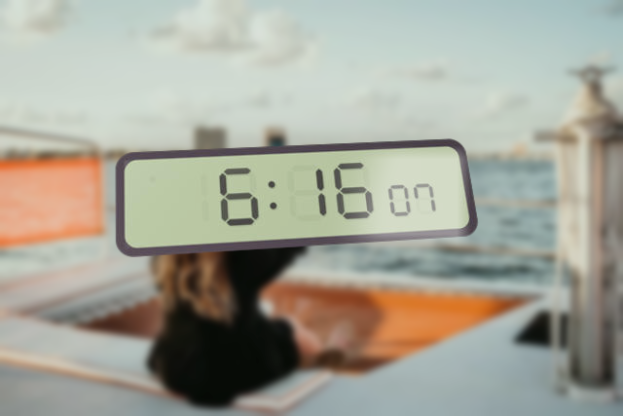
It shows h=6 m=16 s=7
